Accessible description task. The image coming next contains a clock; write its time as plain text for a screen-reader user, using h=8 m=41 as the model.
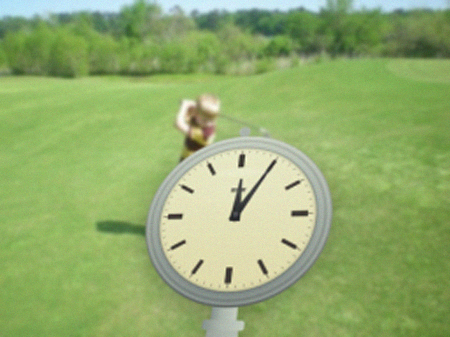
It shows h=12 m=5
